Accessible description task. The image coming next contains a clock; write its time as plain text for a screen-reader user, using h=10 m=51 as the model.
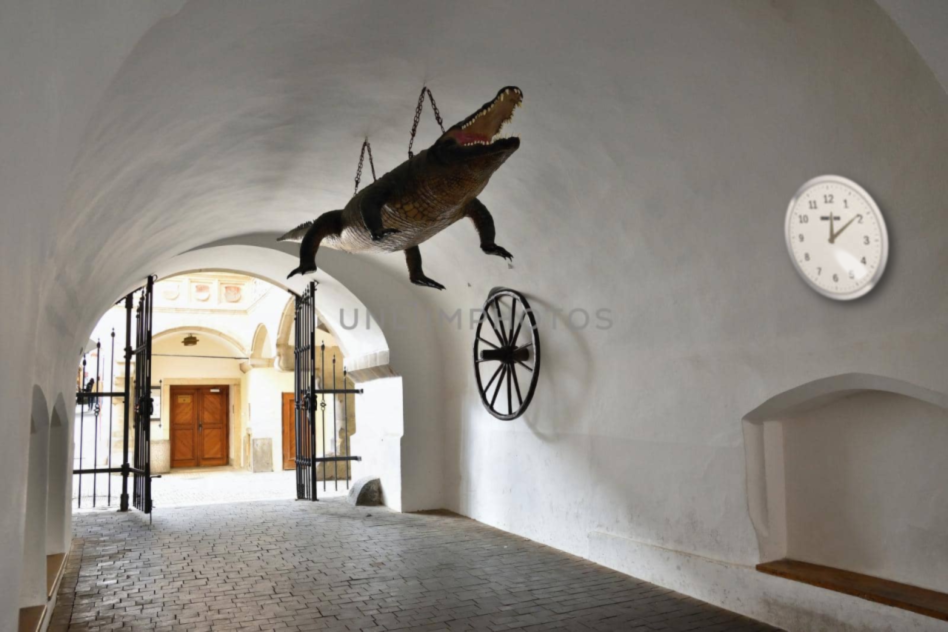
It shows h=12 m=9
